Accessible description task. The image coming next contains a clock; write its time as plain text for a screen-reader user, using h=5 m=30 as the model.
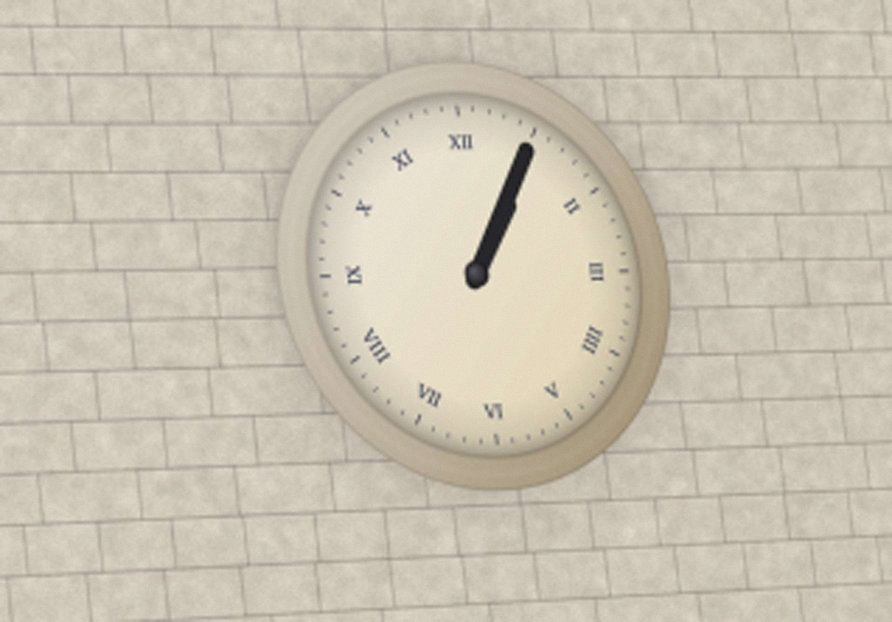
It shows h=1 m=5
